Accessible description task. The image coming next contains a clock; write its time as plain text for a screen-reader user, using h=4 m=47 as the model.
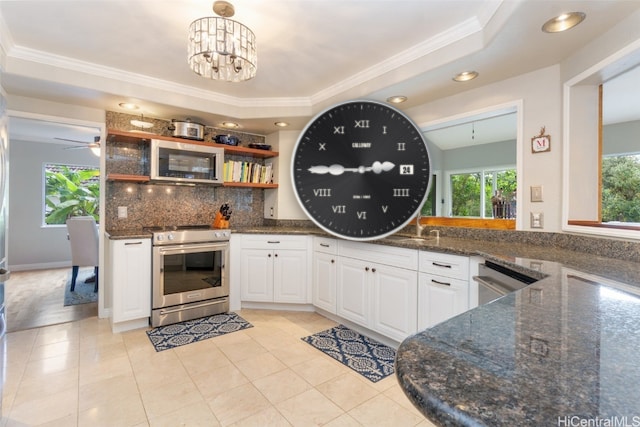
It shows h=2 m=45
